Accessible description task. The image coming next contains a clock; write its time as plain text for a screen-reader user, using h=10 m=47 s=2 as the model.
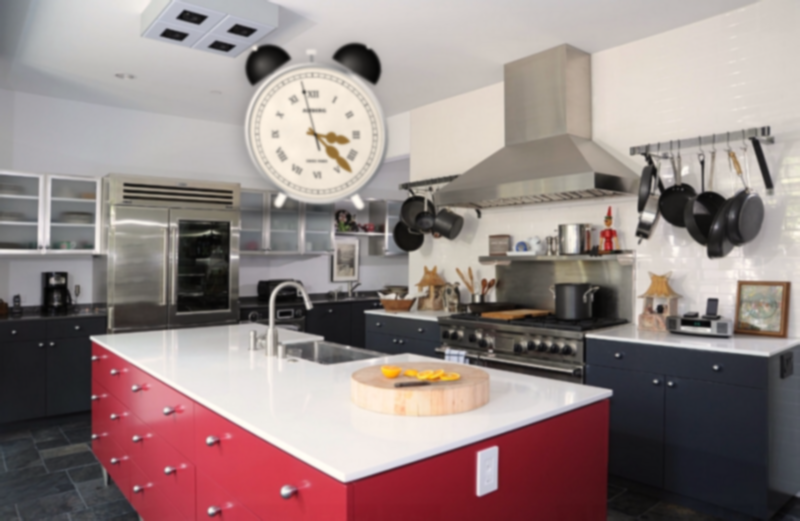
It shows h=3 m=22 s=58
